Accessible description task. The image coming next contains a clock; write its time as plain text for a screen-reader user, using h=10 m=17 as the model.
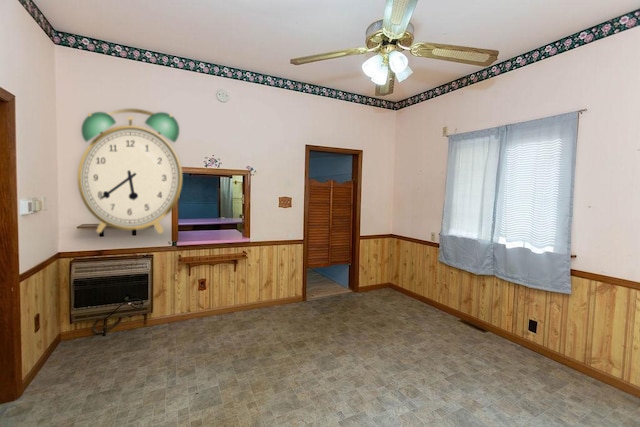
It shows h=5 m=39
